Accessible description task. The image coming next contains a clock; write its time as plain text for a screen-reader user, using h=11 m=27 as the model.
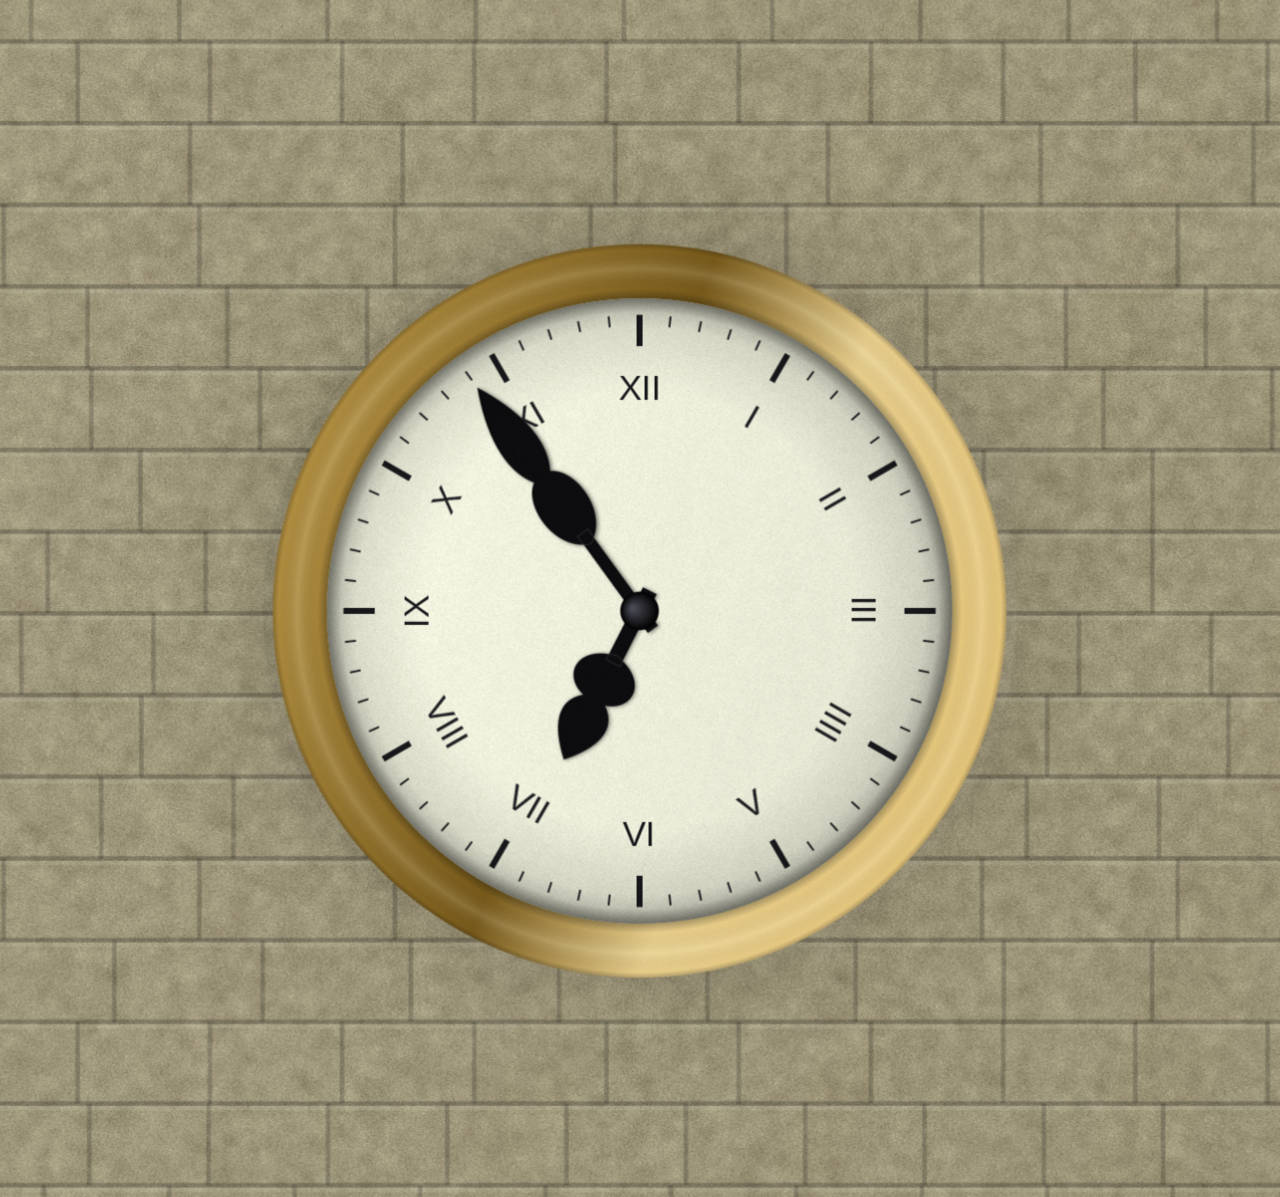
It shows h=6 m=54
